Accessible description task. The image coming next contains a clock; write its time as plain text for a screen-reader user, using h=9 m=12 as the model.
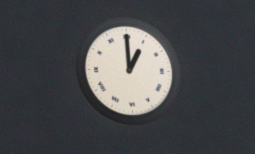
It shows h=1 m=0
